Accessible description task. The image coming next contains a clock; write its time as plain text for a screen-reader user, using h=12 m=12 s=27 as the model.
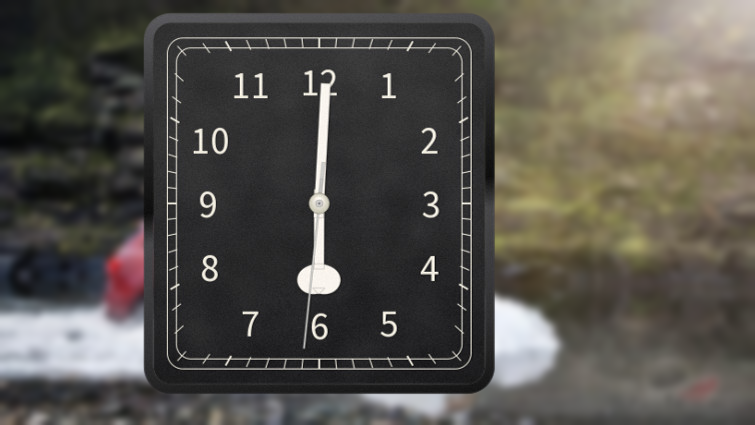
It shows h=6 m=0 s=31
